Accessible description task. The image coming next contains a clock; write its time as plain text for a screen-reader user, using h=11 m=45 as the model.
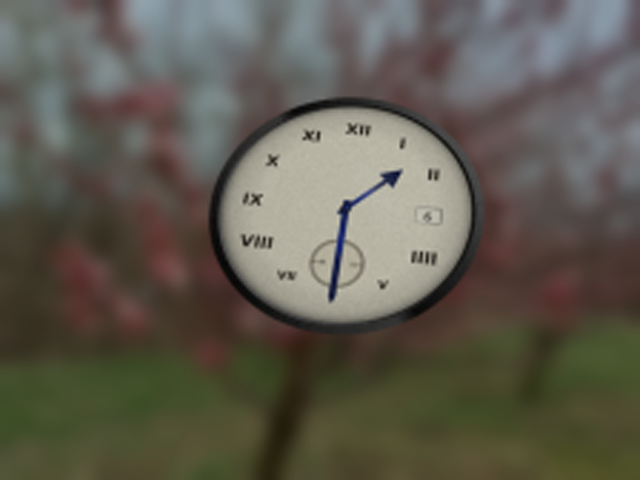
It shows h=1 m=30
